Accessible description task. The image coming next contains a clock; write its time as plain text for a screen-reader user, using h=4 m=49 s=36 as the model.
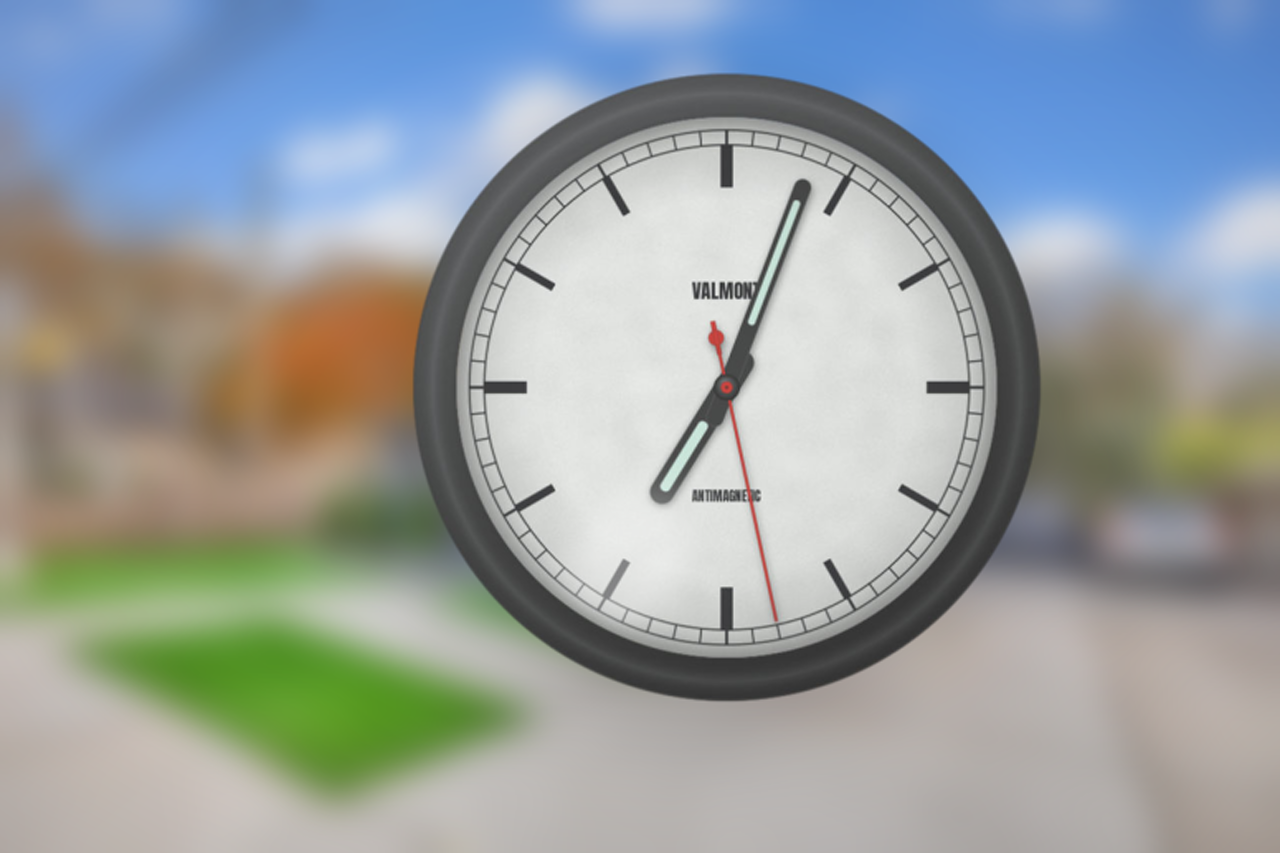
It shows h=7 m=3 s=28
